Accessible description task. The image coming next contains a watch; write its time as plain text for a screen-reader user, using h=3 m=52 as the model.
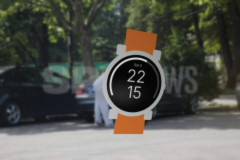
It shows h=22 m=15
